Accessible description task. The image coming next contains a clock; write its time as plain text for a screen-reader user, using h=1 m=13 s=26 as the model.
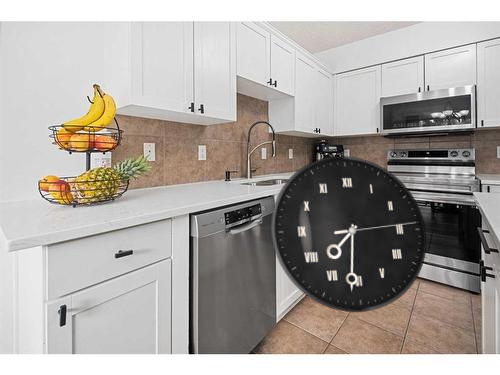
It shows h=7 m=31 s=14
